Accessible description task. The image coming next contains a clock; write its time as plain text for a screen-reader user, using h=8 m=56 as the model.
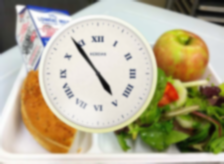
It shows h=4 m=54
